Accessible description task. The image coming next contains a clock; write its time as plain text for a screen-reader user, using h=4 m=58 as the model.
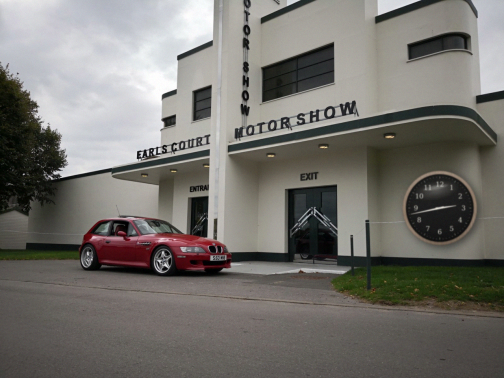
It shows h=2 m=43
